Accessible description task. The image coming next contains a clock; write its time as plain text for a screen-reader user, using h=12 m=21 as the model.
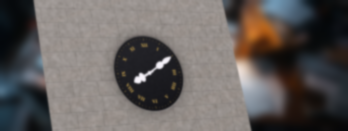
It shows h=8 m=10
